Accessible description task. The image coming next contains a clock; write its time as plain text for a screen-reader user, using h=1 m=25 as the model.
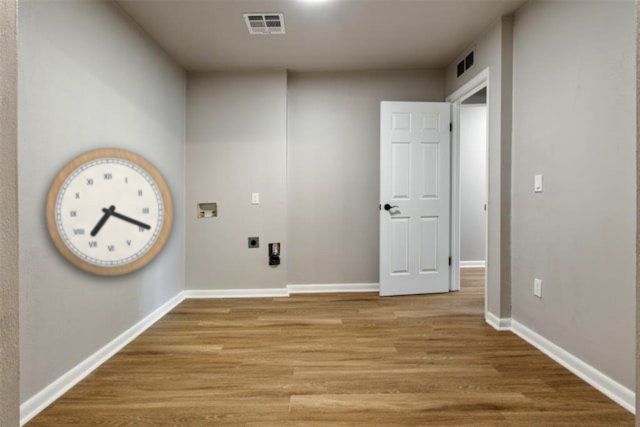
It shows h=7 m=19
